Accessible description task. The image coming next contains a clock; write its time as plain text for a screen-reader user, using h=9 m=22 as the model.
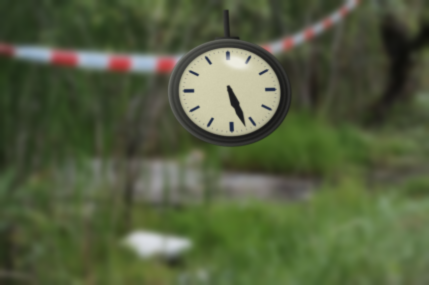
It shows h=5 m=27
